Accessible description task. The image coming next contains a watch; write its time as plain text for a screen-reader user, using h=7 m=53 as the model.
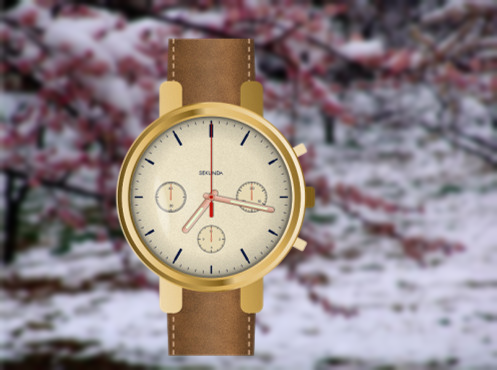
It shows h=7 m=17
